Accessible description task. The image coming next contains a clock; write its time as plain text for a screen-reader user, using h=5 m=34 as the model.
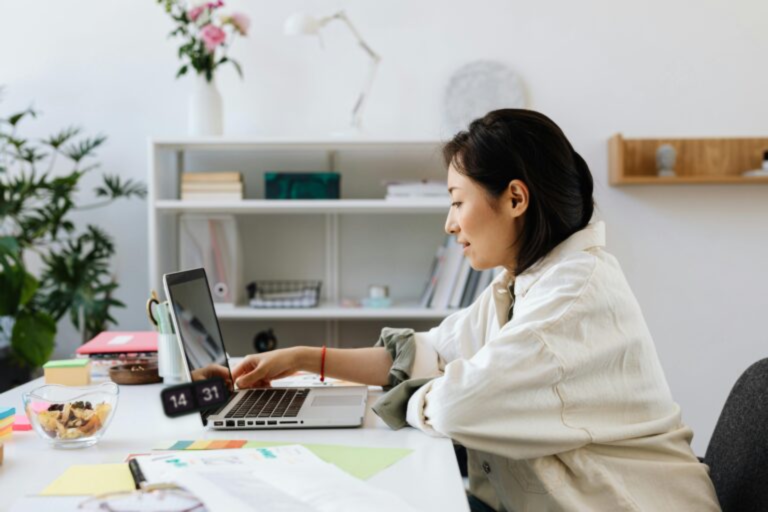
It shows h=14 m=31
